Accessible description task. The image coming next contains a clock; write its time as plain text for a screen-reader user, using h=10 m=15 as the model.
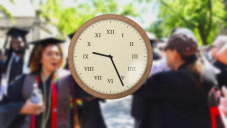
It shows h=9 m=26
